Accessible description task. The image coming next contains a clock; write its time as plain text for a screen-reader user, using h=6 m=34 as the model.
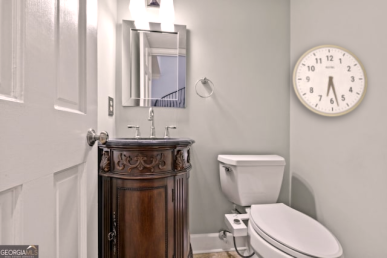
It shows h=6 m=28
